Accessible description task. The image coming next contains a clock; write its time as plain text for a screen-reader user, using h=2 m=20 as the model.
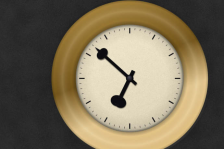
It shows h=6 m=52
